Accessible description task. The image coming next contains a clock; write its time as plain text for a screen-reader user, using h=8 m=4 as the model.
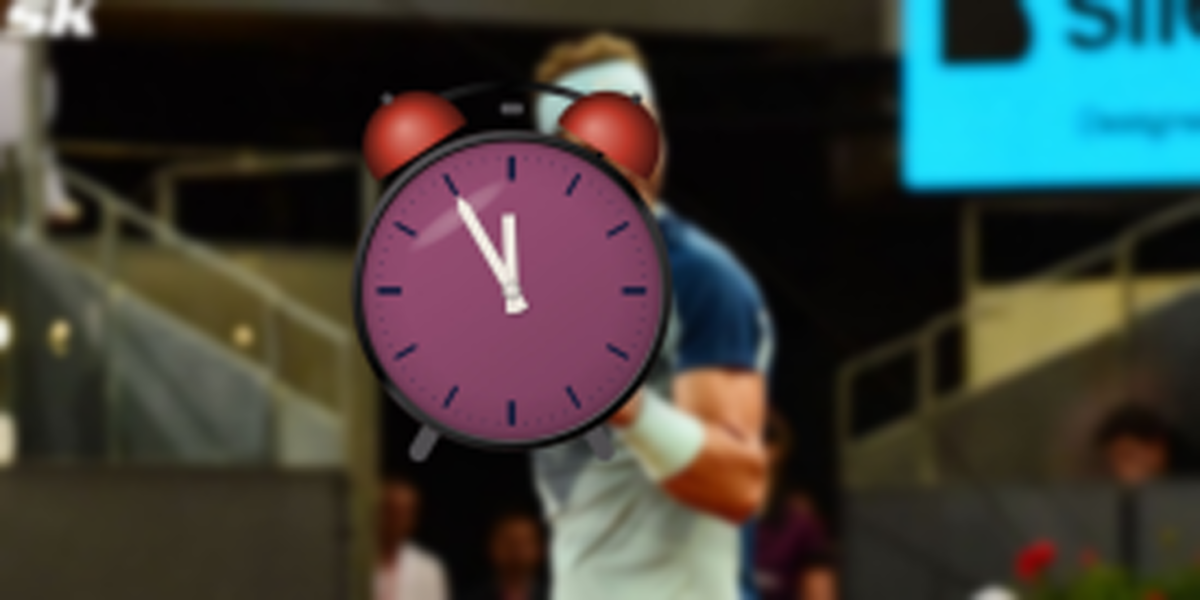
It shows h=11 m=55
